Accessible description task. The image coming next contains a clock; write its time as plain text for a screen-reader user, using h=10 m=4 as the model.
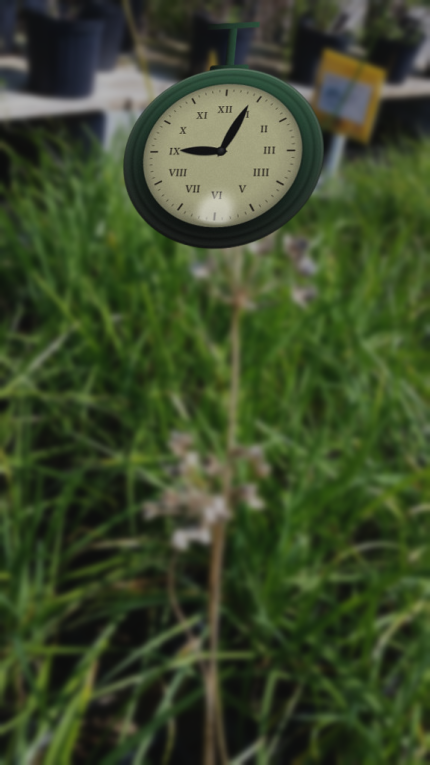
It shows h=9 m=4
